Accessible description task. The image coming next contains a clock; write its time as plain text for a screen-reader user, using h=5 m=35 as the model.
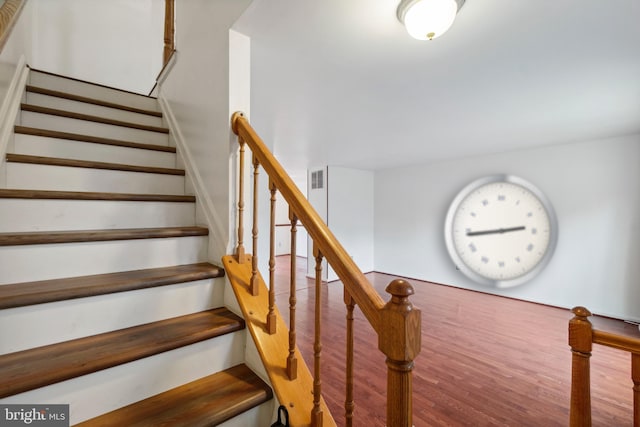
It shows h=2 m=44
